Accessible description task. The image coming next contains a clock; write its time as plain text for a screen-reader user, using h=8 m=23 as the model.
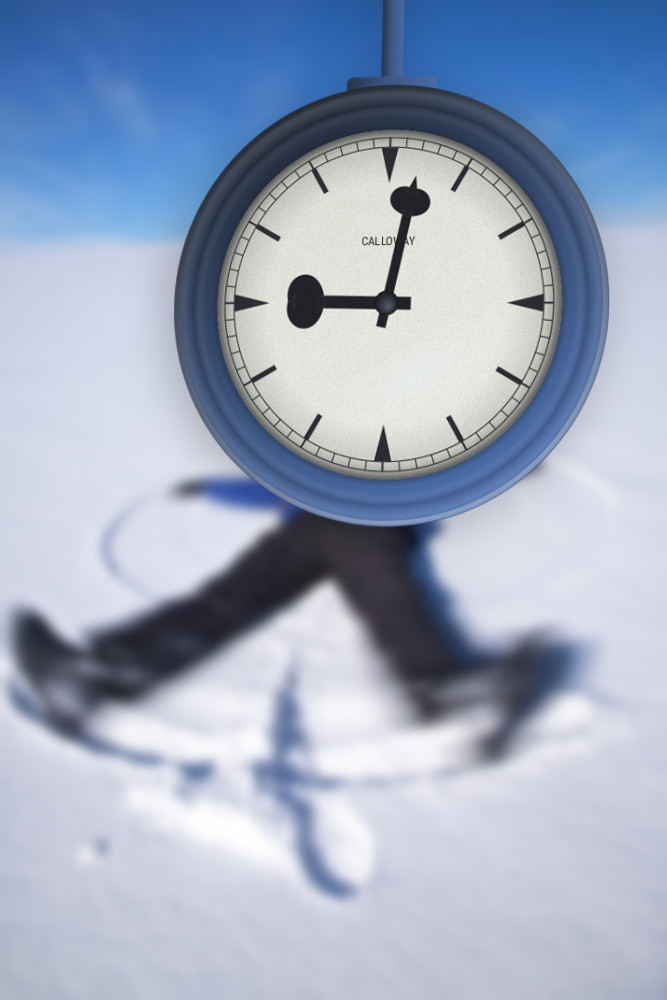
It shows h=9 m=2
